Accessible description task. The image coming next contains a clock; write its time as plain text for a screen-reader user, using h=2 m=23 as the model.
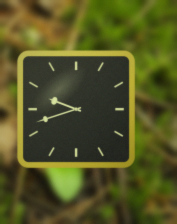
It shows h=9 m=42
